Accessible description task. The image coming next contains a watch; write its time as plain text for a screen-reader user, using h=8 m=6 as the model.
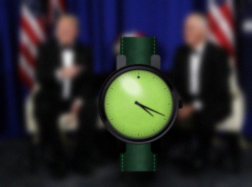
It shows h=4 m=19
